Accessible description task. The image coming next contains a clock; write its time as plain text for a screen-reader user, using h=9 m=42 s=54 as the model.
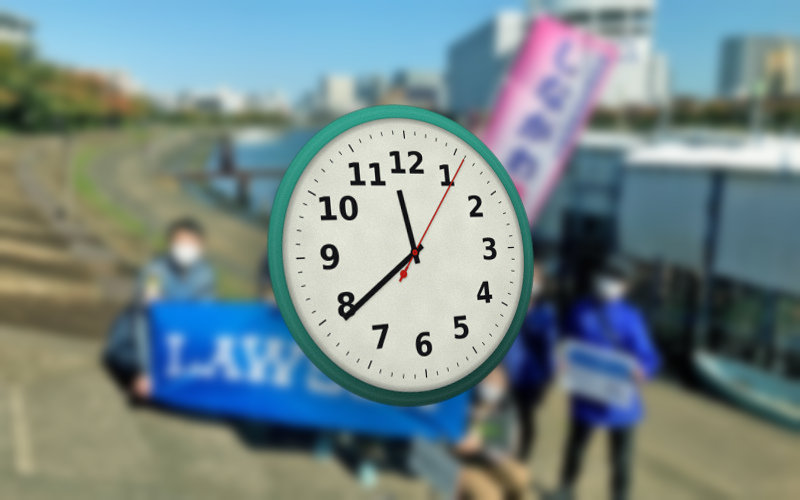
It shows h=11 m=39 s=6
